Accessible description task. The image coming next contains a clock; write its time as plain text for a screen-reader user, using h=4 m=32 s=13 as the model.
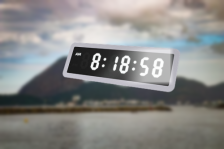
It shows h=8 m=18 s=58
